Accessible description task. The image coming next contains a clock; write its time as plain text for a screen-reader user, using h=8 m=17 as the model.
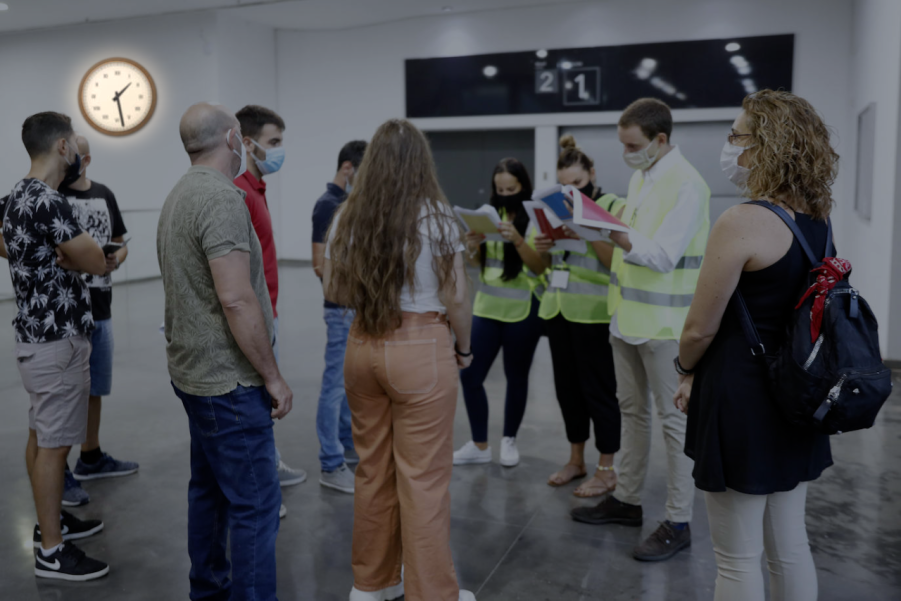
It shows h=1 m=28
